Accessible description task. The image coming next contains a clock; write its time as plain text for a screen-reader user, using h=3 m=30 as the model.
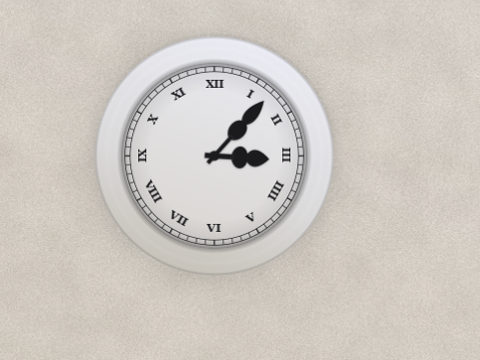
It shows h=3 m=7
